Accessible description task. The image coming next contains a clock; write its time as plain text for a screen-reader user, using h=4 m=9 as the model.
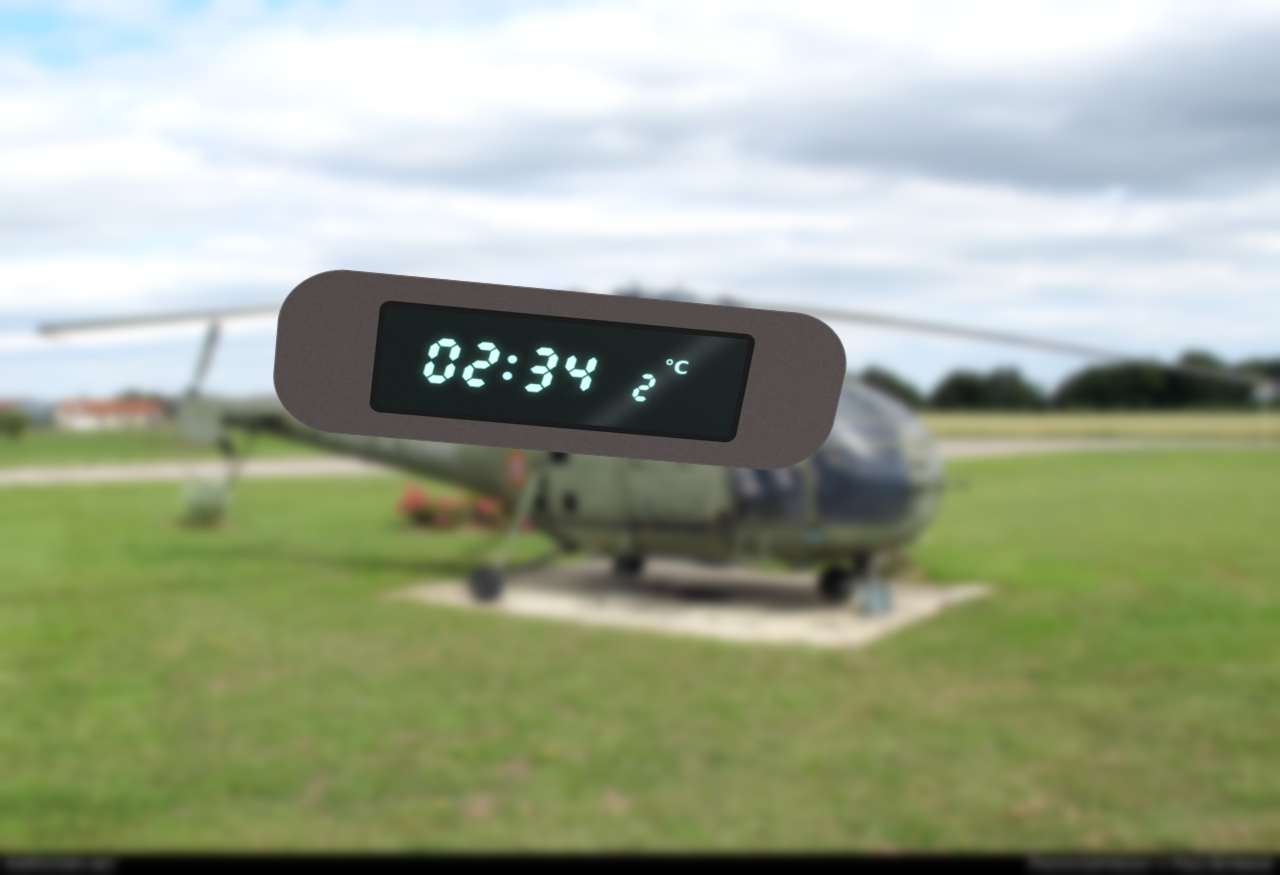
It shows h=2 m=34
